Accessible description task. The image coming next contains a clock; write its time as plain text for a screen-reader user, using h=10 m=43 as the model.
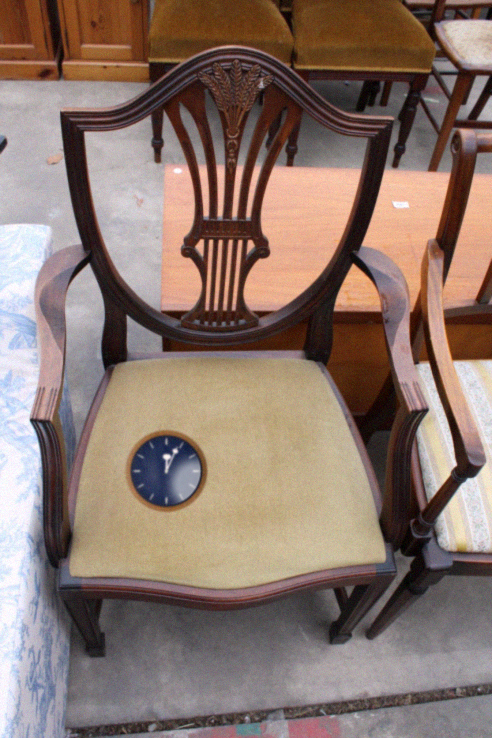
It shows h=12 m=4
